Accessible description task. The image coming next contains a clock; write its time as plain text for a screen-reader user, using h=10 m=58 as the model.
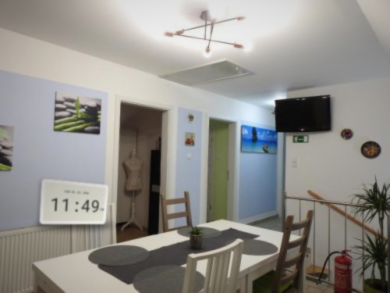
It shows h=11 m=49
